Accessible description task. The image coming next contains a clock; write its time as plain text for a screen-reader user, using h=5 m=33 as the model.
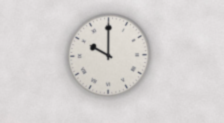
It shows h=10 m=0
